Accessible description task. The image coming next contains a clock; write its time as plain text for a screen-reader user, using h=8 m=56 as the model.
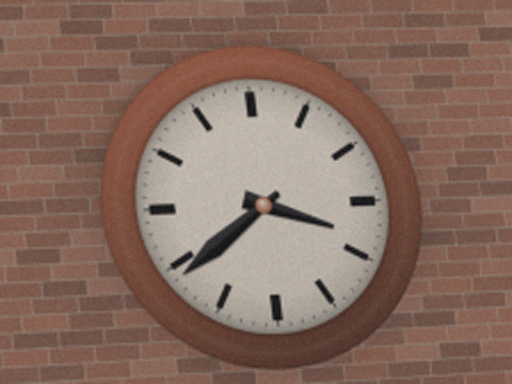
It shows h=3 m=39
